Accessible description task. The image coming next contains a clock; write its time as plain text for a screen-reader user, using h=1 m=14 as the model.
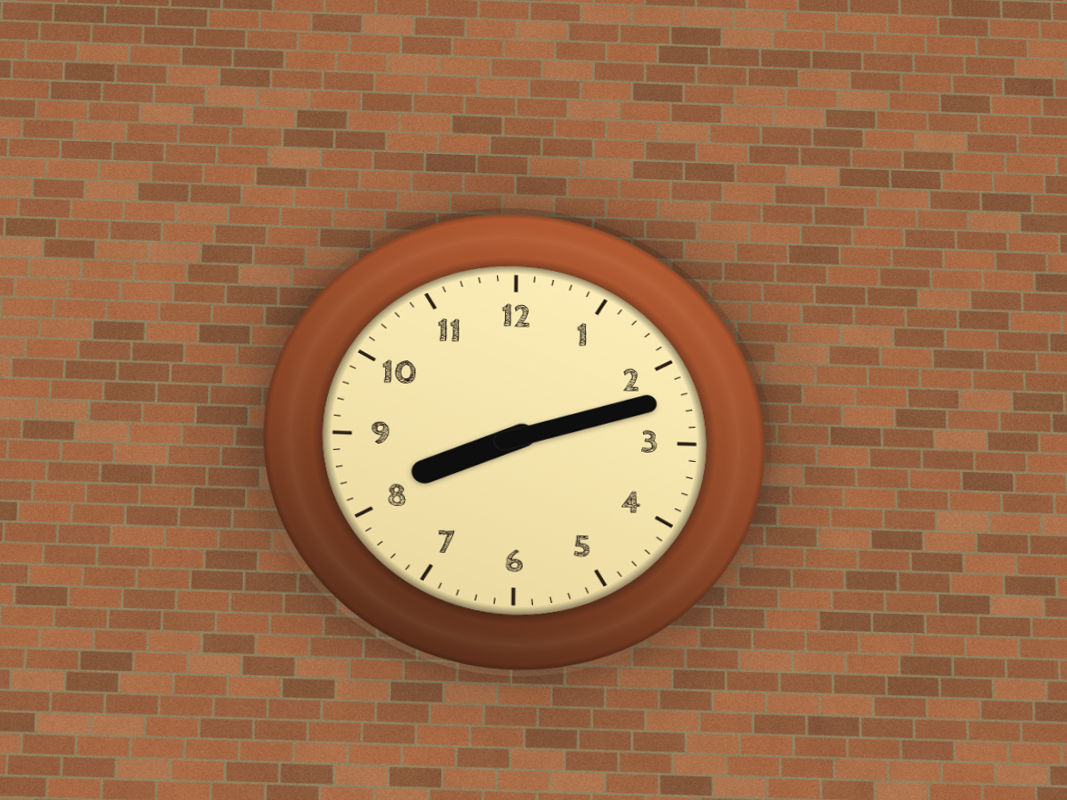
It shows h=8 m=12
